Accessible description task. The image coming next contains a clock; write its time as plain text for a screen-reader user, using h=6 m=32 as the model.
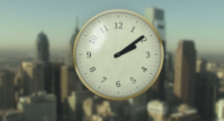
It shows h=2 m=9
